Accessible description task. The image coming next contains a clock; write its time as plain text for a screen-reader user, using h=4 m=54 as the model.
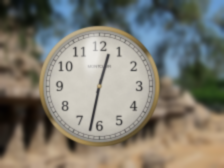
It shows h=12 m=32
